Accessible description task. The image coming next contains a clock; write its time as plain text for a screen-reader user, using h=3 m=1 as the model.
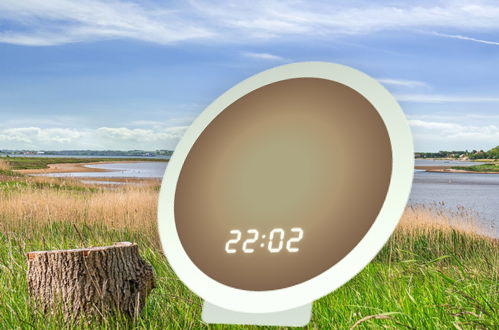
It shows h=22 m=2
